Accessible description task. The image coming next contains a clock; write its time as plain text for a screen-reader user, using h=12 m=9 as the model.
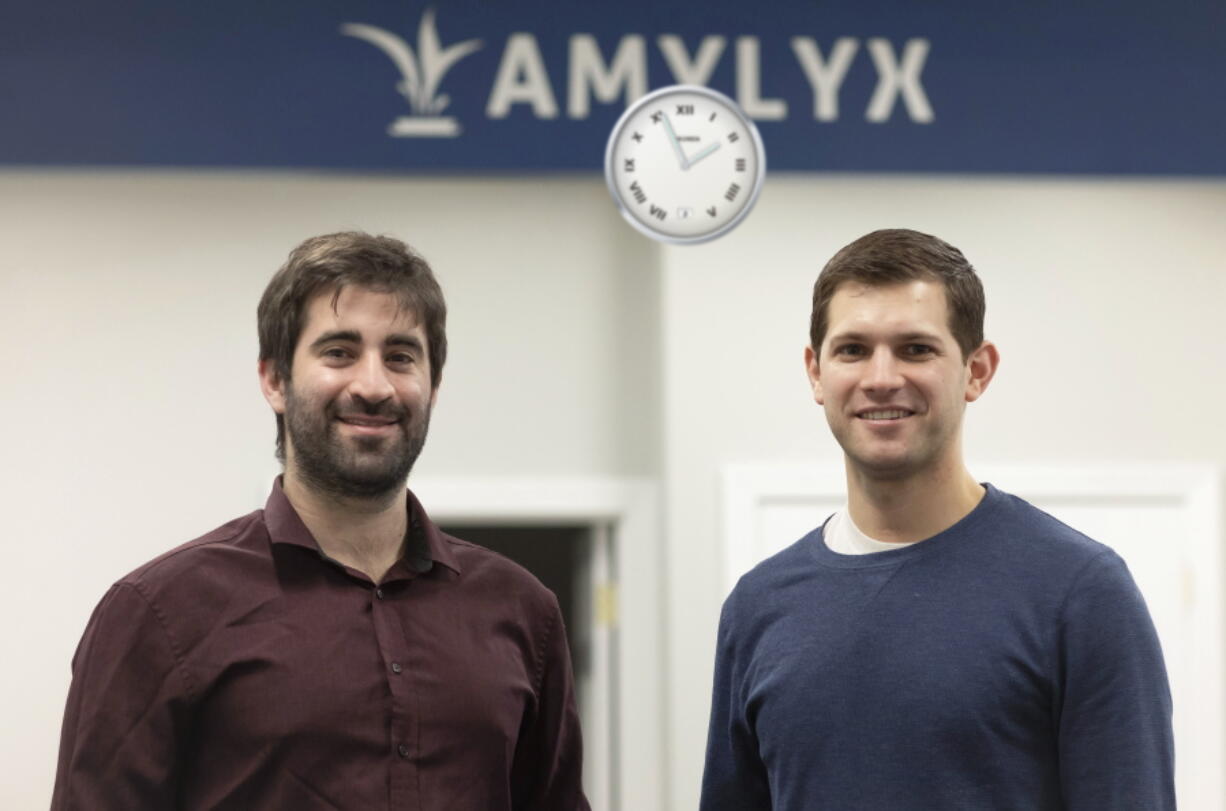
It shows h=1 m=56
